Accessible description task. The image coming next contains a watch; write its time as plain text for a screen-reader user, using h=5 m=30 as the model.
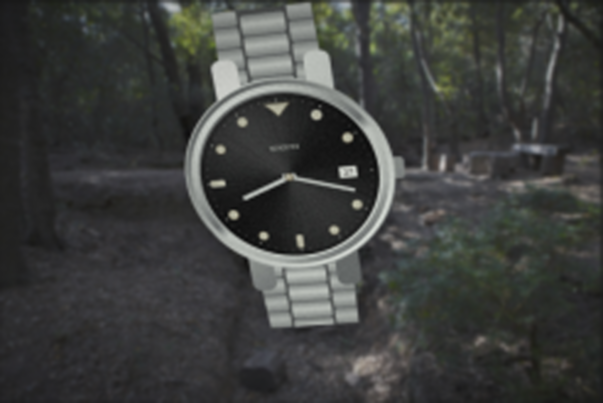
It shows h=8 m=18
